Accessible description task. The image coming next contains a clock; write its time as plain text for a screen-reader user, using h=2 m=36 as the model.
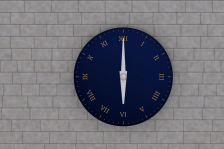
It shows h=6 m=0
